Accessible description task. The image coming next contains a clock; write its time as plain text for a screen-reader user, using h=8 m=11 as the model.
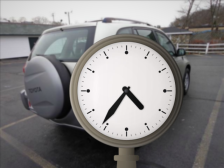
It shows h=4 m=36
